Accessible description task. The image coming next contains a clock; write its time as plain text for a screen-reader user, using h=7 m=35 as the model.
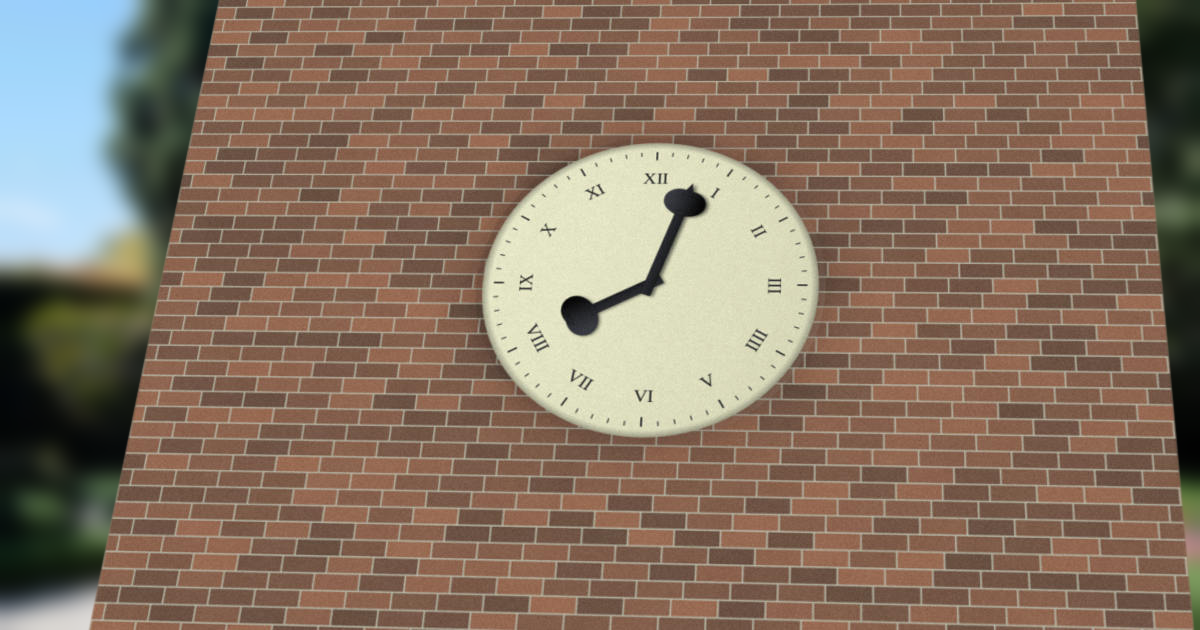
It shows h=8 m=3
